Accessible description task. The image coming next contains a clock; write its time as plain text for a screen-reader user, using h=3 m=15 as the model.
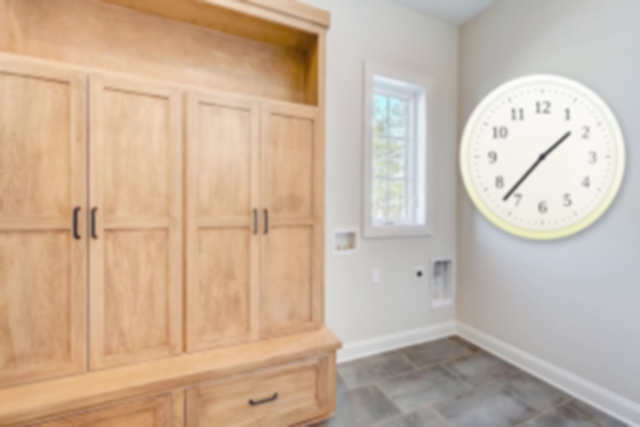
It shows h=1 m=37
